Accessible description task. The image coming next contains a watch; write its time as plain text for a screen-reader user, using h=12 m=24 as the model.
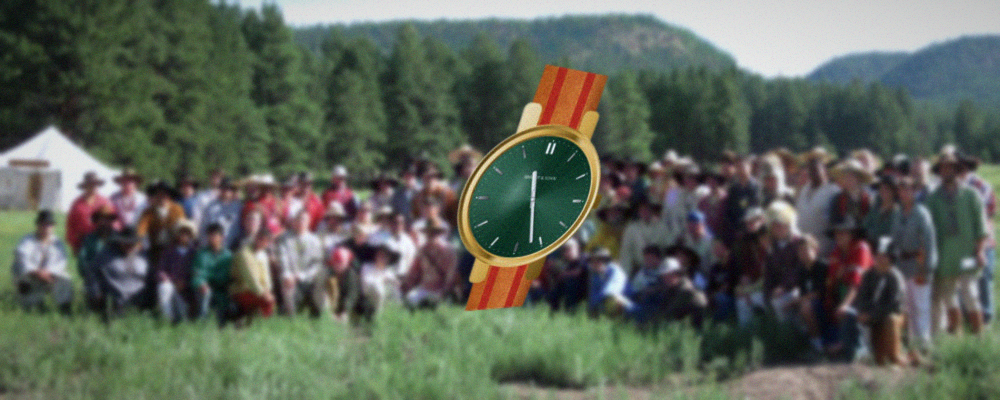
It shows h=11 m=27
